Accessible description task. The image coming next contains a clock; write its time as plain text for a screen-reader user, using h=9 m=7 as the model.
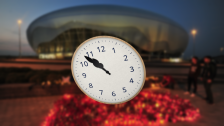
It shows h=10 m=53
